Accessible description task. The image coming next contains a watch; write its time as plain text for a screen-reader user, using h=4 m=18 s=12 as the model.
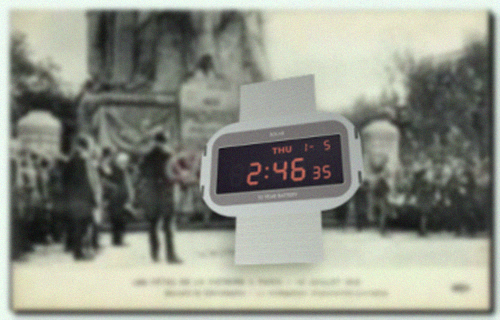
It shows h=2 m=46 s=35
